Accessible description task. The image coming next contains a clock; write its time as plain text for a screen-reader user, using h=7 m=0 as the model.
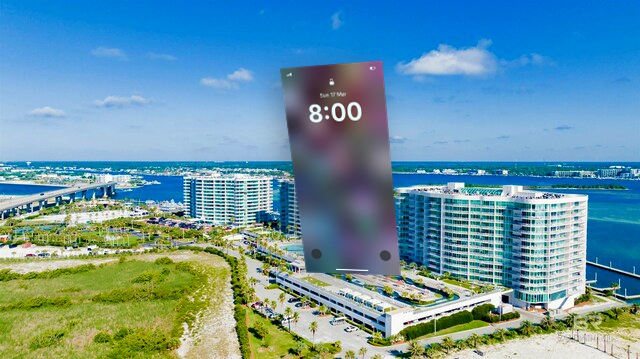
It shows h=8 m=0
